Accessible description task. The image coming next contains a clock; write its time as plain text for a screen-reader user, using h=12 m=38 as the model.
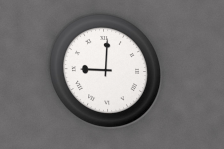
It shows h=9 m=1
